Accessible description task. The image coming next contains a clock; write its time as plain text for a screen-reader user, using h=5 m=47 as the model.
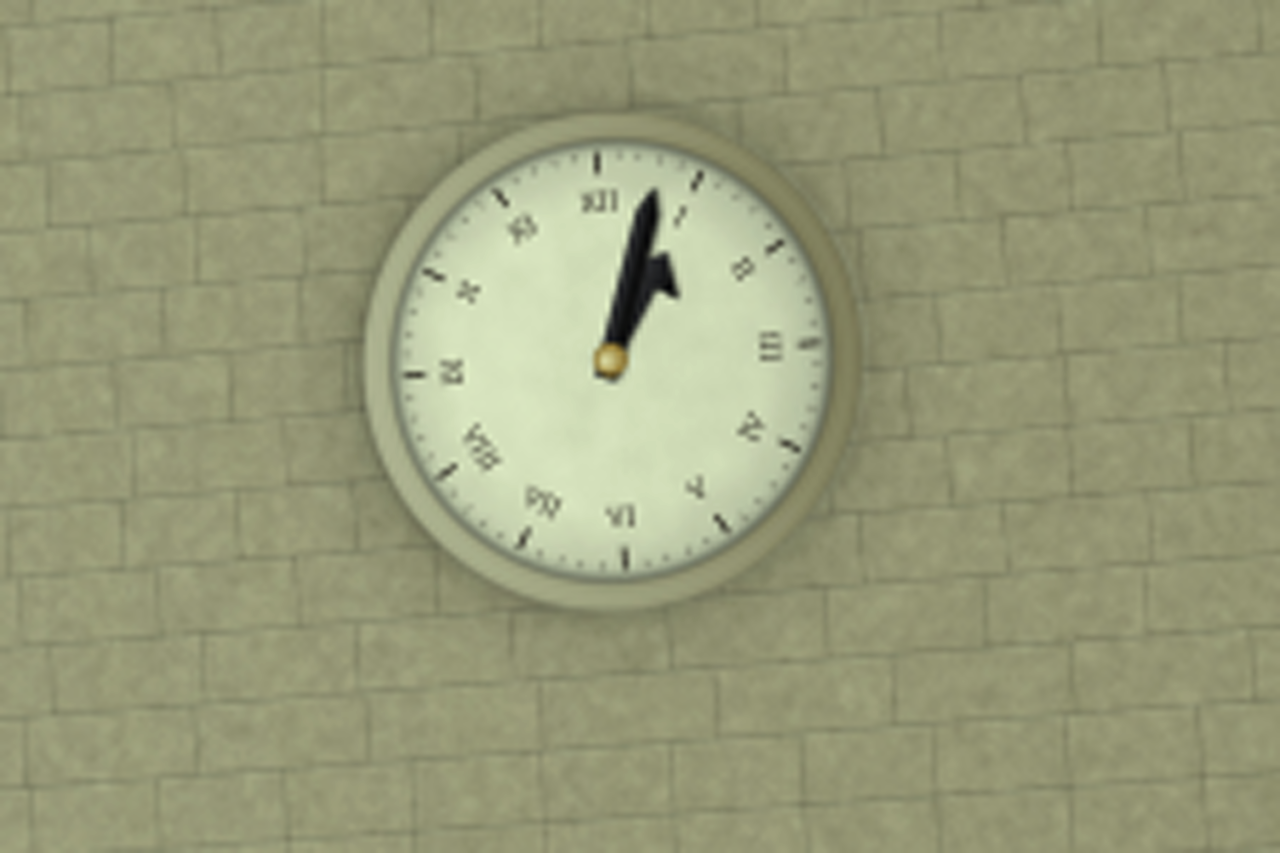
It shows h=1 m=3
